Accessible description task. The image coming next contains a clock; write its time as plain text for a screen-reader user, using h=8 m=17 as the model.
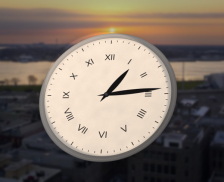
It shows h=1 m=14
